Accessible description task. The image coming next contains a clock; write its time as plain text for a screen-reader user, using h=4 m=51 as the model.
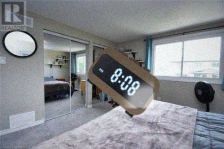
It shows h=8 m=8
